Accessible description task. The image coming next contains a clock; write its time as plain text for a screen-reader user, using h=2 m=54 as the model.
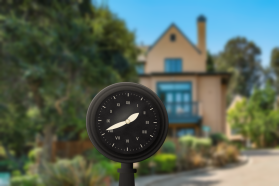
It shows h=1 m=41
